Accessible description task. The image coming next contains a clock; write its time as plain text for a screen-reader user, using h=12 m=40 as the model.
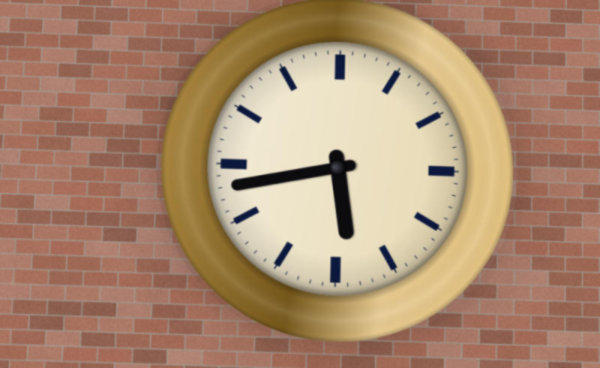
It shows h=5 m=43
